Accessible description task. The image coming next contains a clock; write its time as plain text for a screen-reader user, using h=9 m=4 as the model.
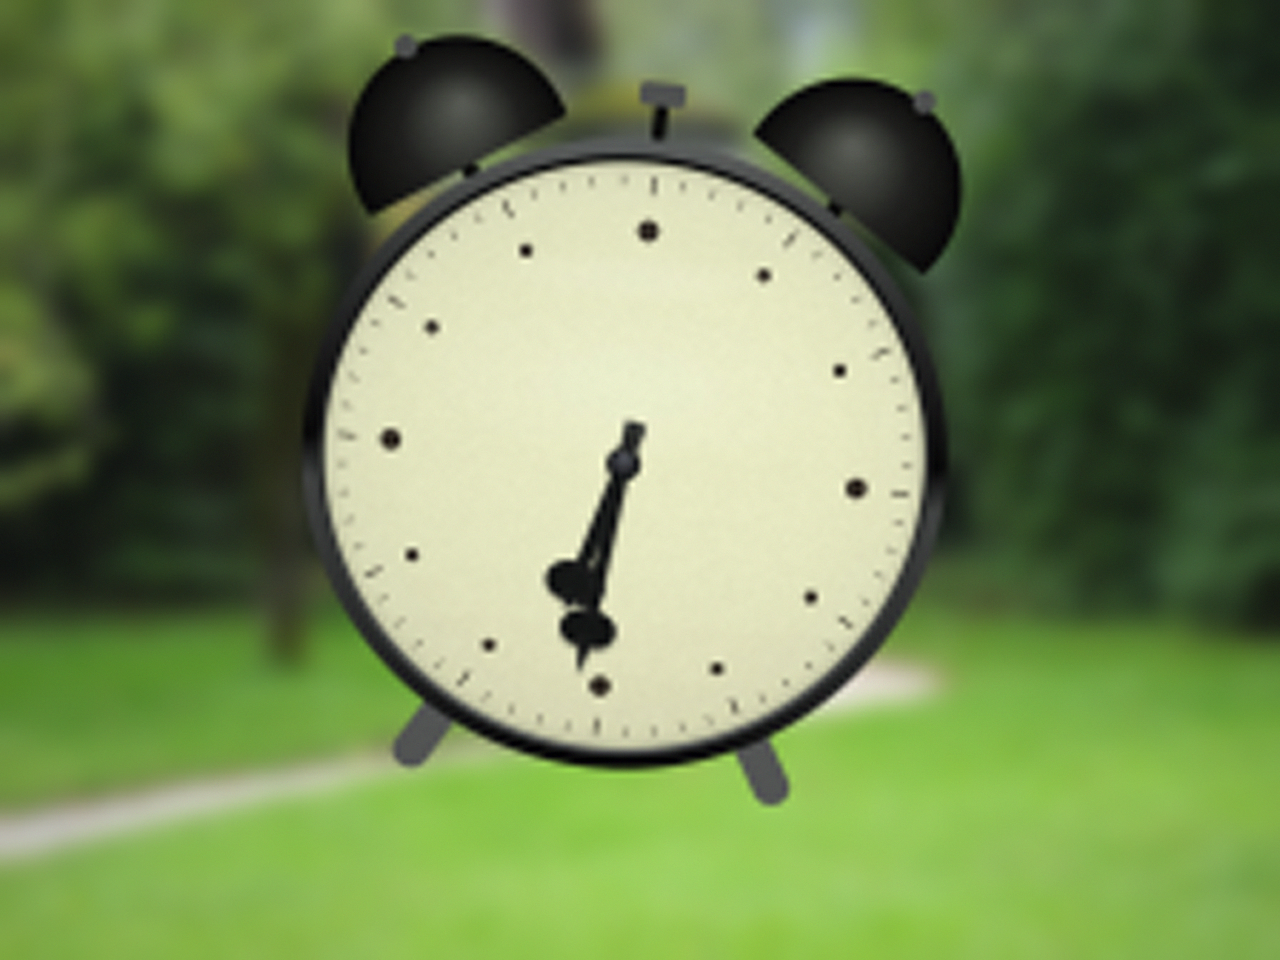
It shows h=6 m=31
